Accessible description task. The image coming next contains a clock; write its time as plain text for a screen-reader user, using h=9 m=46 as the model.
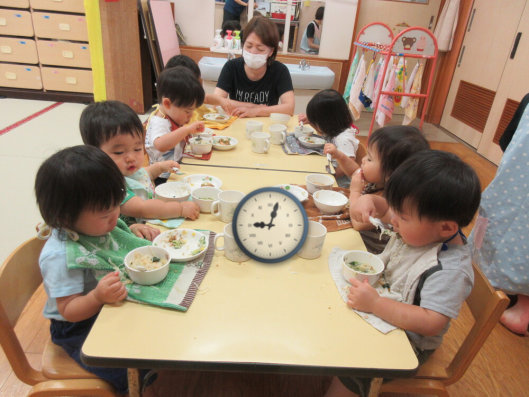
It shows h=9 m=3
